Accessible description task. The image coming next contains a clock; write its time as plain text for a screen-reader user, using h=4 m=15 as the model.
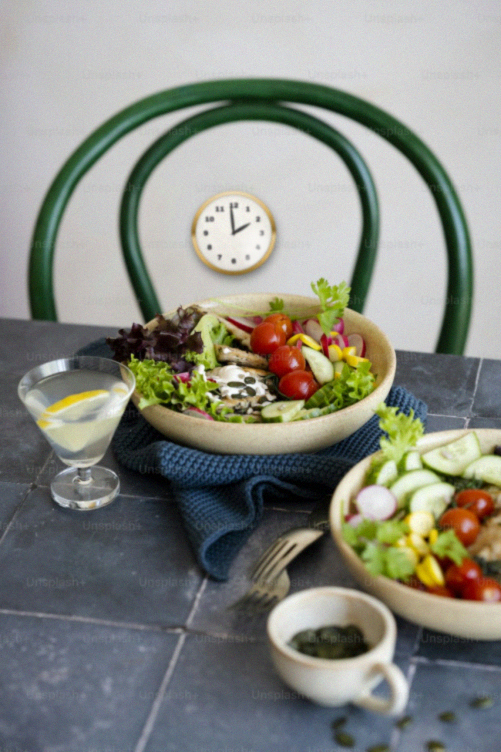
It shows h=1 m=59
